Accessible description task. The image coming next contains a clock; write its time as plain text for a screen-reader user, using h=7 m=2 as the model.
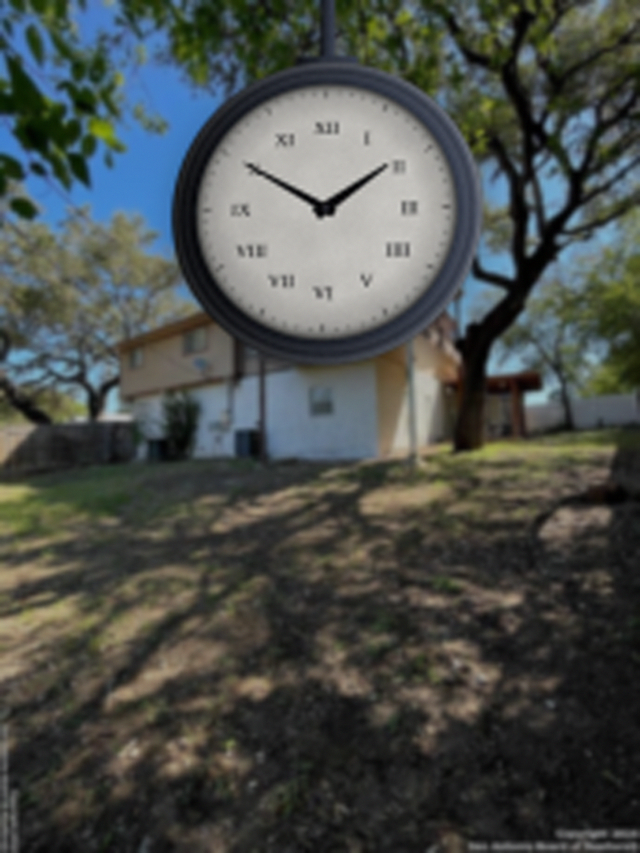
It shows h=1 m=50
